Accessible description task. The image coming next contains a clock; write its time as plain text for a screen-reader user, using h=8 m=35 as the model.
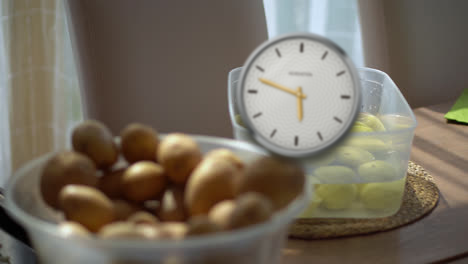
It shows h=5 m=48
